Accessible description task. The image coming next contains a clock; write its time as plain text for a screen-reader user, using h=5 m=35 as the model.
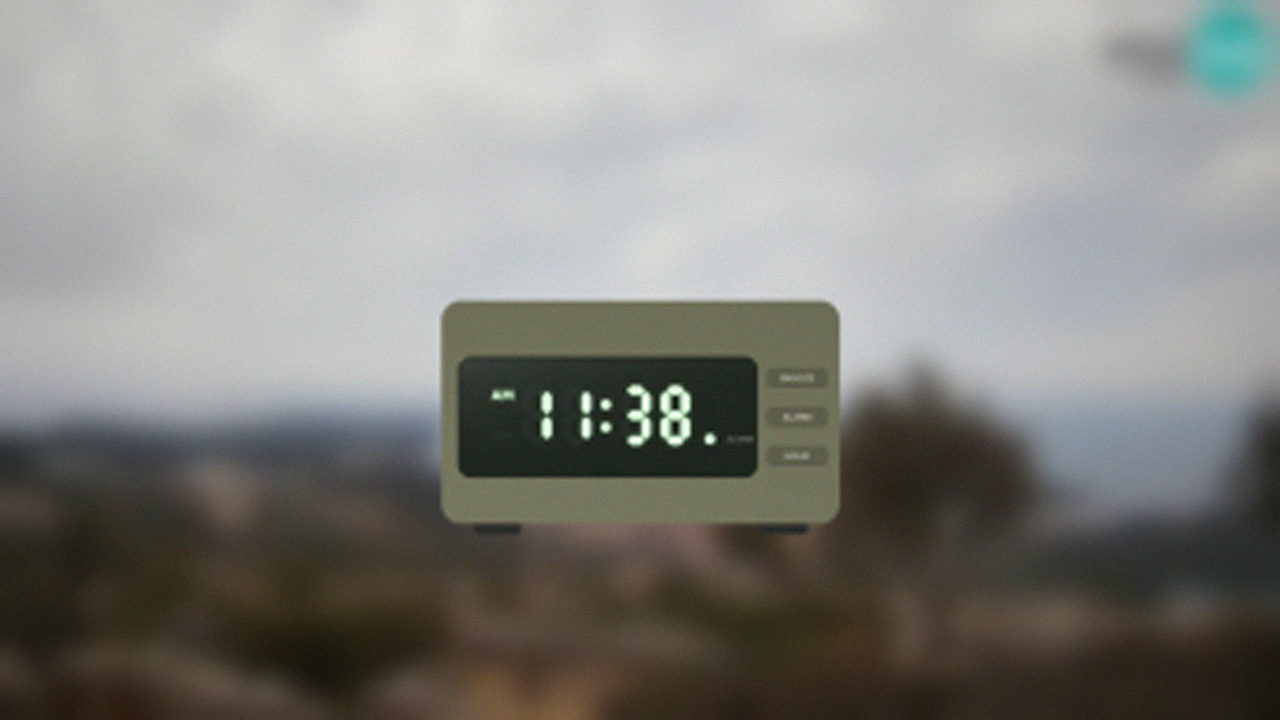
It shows h=11 m=38
